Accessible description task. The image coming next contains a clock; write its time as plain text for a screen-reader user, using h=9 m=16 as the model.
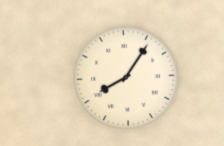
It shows h=8 m=6
